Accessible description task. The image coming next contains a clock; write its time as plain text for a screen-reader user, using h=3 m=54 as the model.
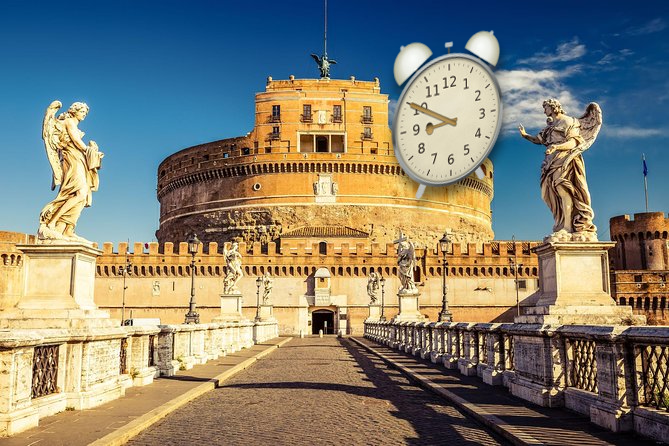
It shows h=8 m=50
